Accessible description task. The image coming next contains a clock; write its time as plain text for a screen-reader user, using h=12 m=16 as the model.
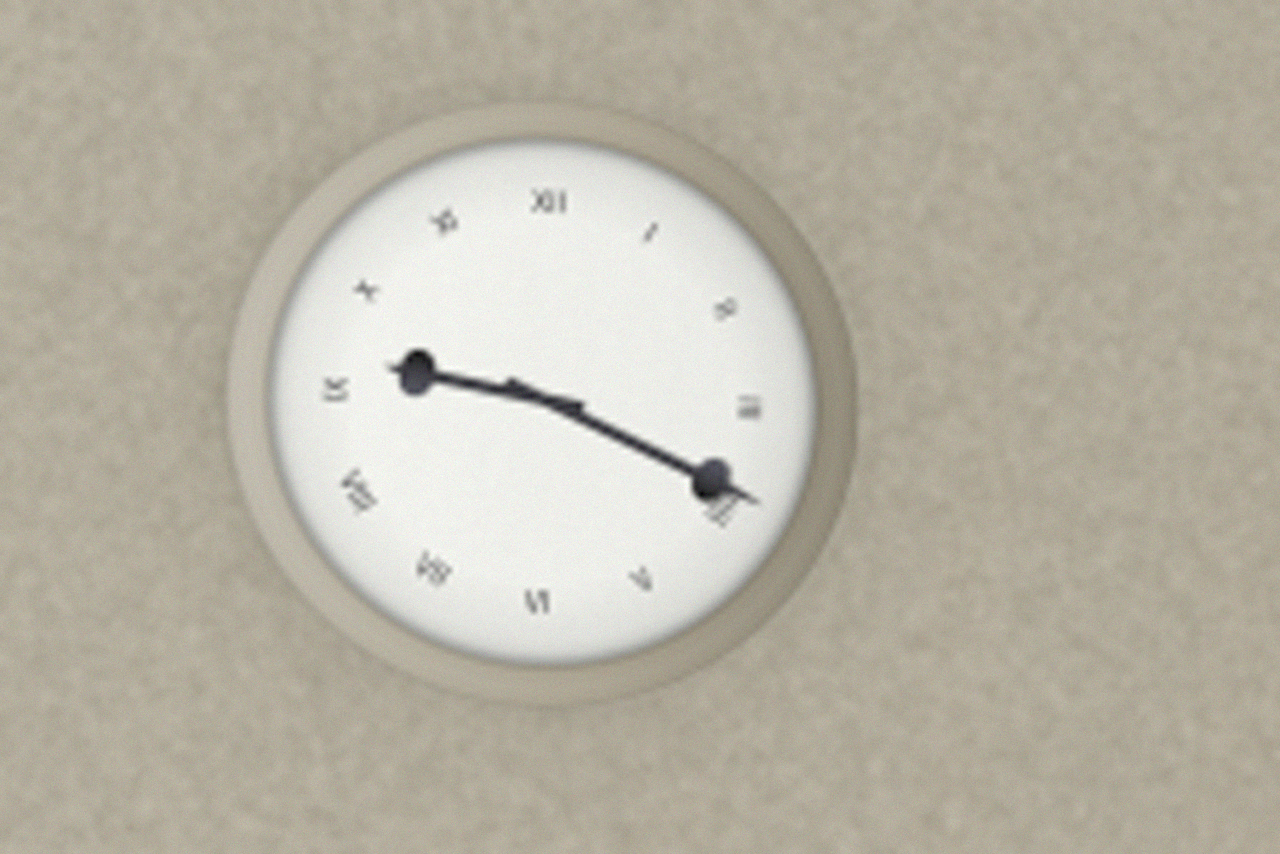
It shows h=9 m=19
